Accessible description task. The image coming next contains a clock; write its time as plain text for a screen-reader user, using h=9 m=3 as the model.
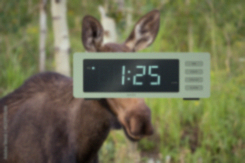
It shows h=1 m=25
